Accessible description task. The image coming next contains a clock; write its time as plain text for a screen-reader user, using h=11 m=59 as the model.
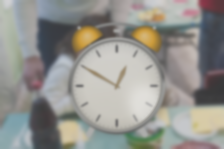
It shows h=12 m=50
